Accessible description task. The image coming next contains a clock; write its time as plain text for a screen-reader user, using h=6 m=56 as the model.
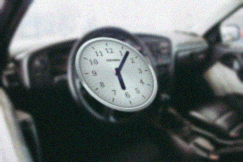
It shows h=6 m=7
